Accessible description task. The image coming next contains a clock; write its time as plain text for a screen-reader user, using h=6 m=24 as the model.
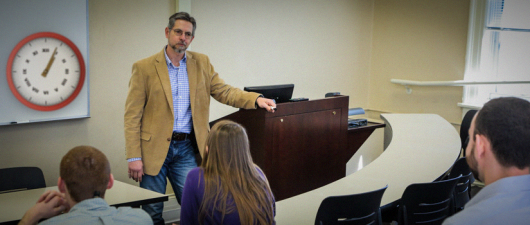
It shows h=1 m=4
